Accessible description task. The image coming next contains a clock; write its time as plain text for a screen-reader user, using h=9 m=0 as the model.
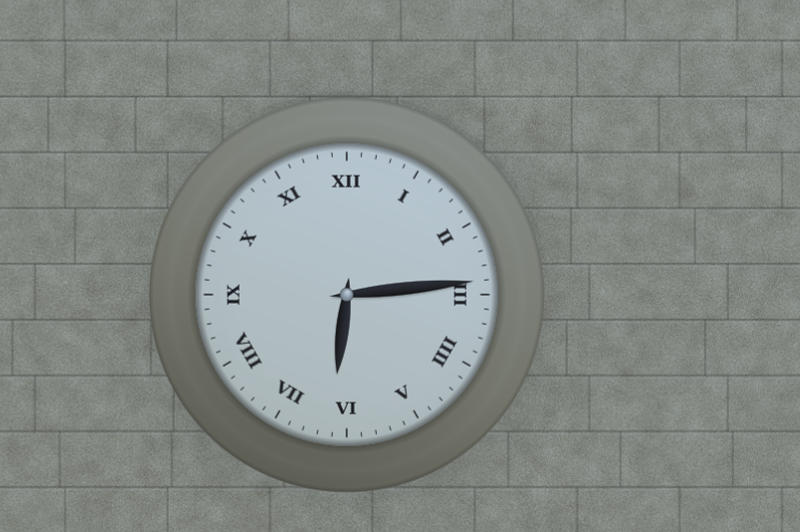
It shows h=6 m=14
